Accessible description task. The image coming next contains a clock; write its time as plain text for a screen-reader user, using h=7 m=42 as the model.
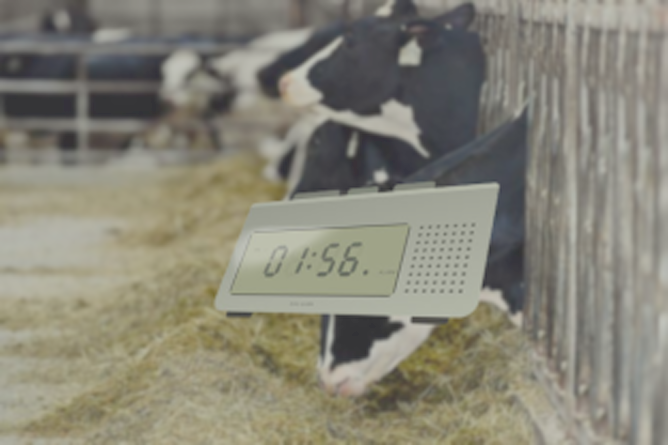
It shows h=1 m=56
